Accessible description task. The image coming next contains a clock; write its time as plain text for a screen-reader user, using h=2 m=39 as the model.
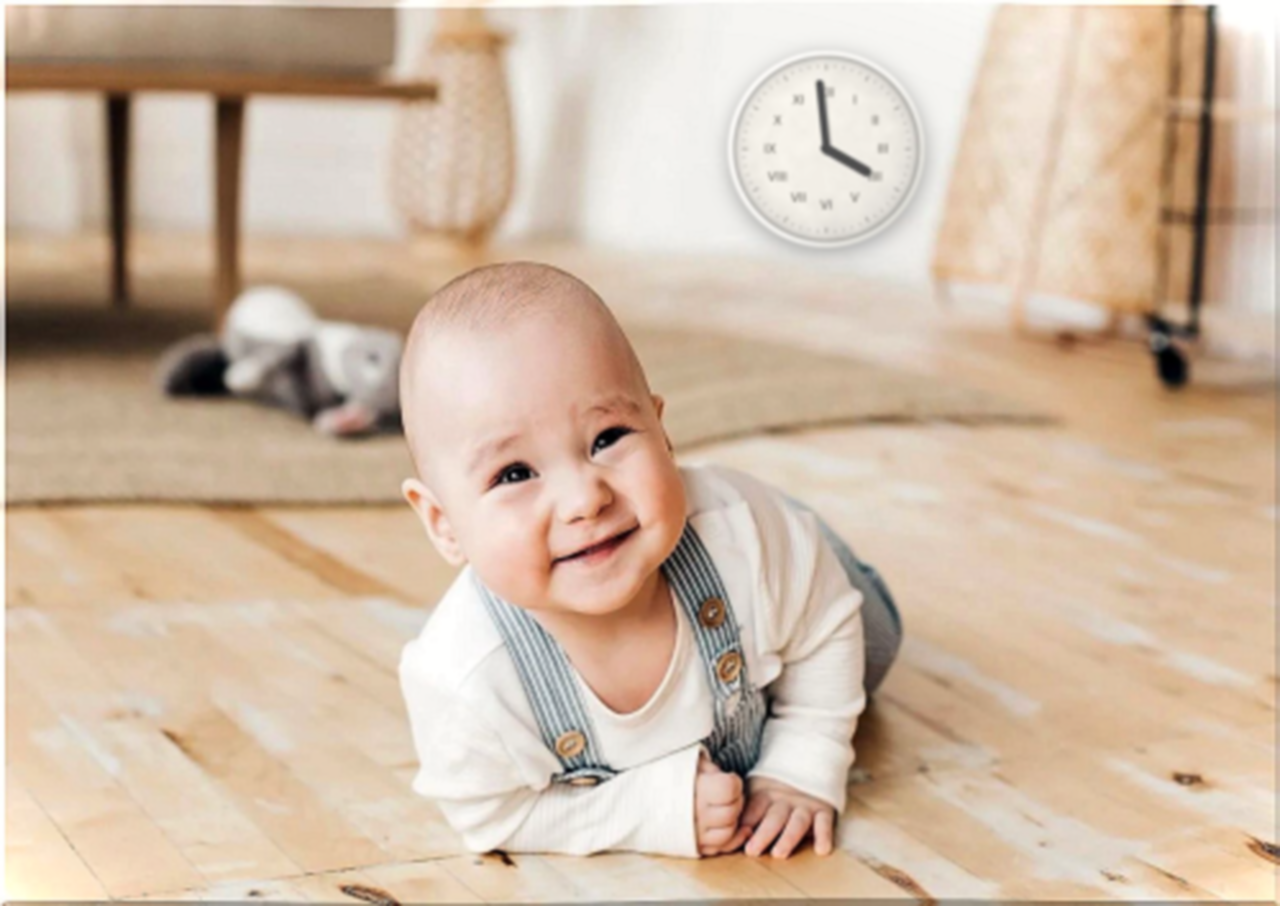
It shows h=3 m=59
